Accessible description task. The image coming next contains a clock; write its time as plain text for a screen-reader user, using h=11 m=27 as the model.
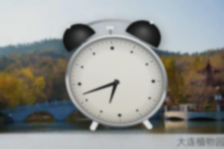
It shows h=6 m=42
